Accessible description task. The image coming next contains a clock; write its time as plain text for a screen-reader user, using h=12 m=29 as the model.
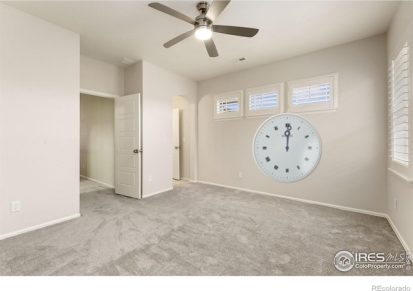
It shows h=12 m=1
